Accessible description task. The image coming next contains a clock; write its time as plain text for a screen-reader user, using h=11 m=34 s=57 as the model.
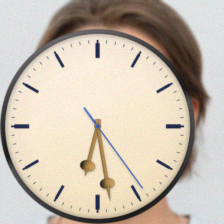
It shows h=6 m=28 s=24
